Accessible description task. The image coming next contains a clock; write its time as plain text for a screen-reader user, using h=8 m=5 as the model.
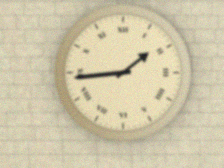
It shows h=1 m=44
